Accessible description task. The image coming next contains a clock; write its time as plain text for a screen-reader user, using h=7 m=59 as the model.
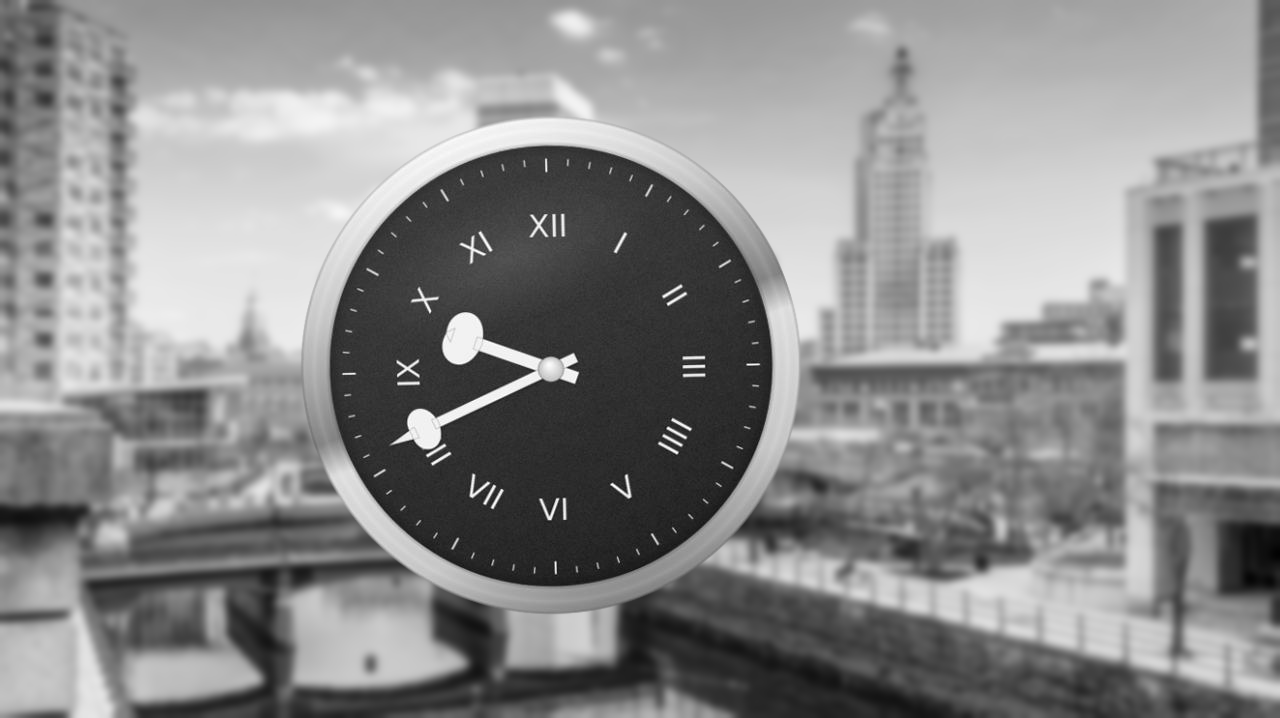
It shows h=9 m=41
